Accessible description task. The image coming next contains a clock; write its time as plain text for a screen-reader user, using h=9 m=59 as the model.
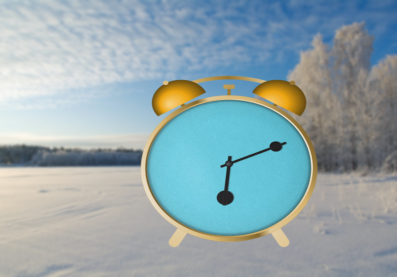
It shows h=6 m=11
